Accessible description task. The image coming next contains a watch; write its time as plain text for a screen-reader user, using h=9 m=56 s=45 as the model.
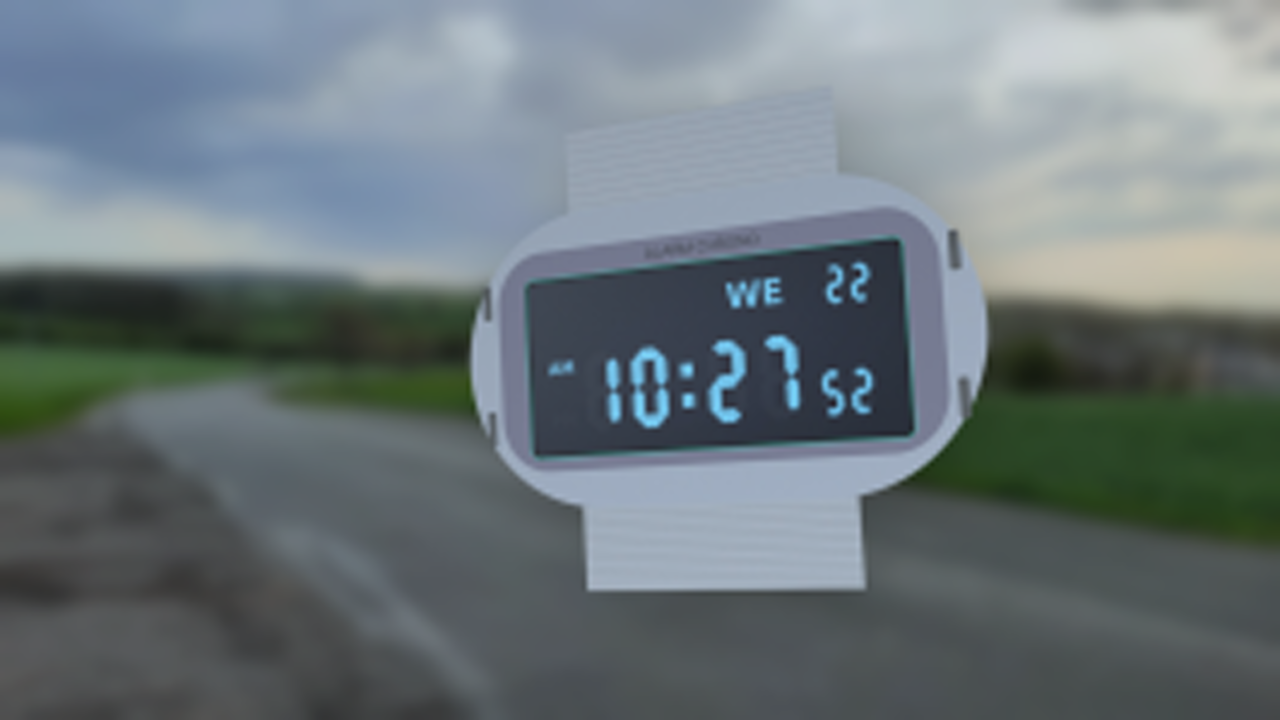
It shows h=10 m=27 s=52
